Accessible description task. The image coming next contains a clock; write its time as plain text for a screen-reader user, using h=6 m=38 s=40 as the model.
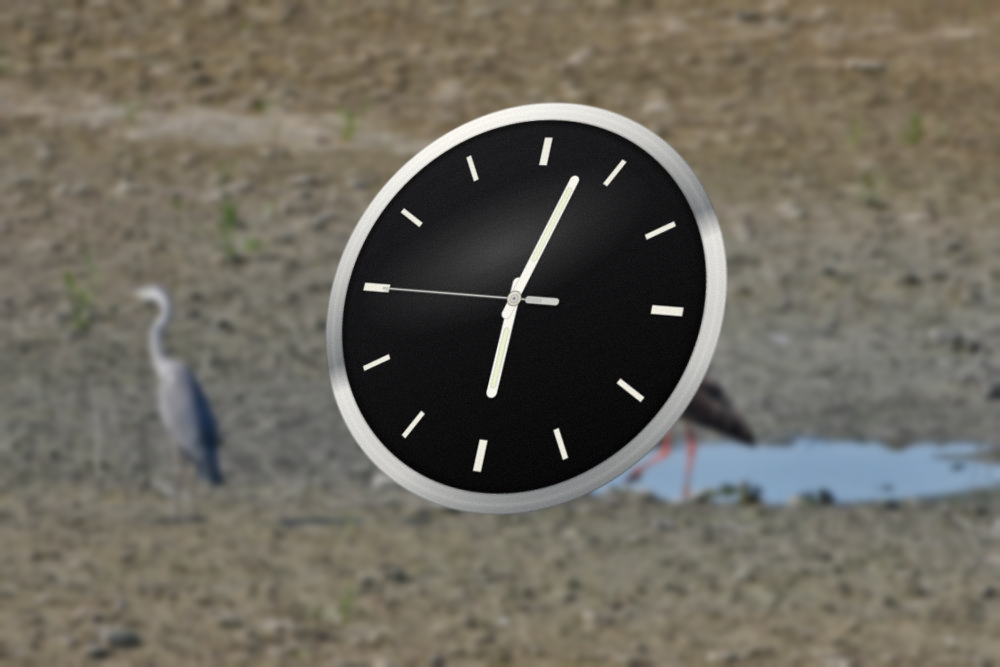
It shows h=6 m=2 s=45
